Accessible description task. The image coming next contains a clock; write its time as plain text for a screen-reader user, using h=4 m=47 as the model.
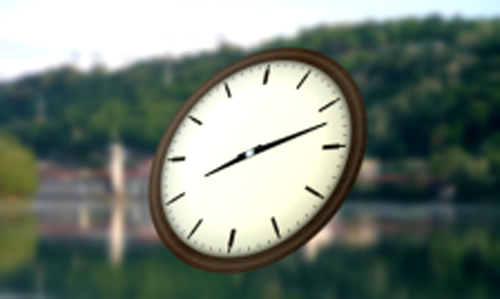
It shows h=8 m=12
